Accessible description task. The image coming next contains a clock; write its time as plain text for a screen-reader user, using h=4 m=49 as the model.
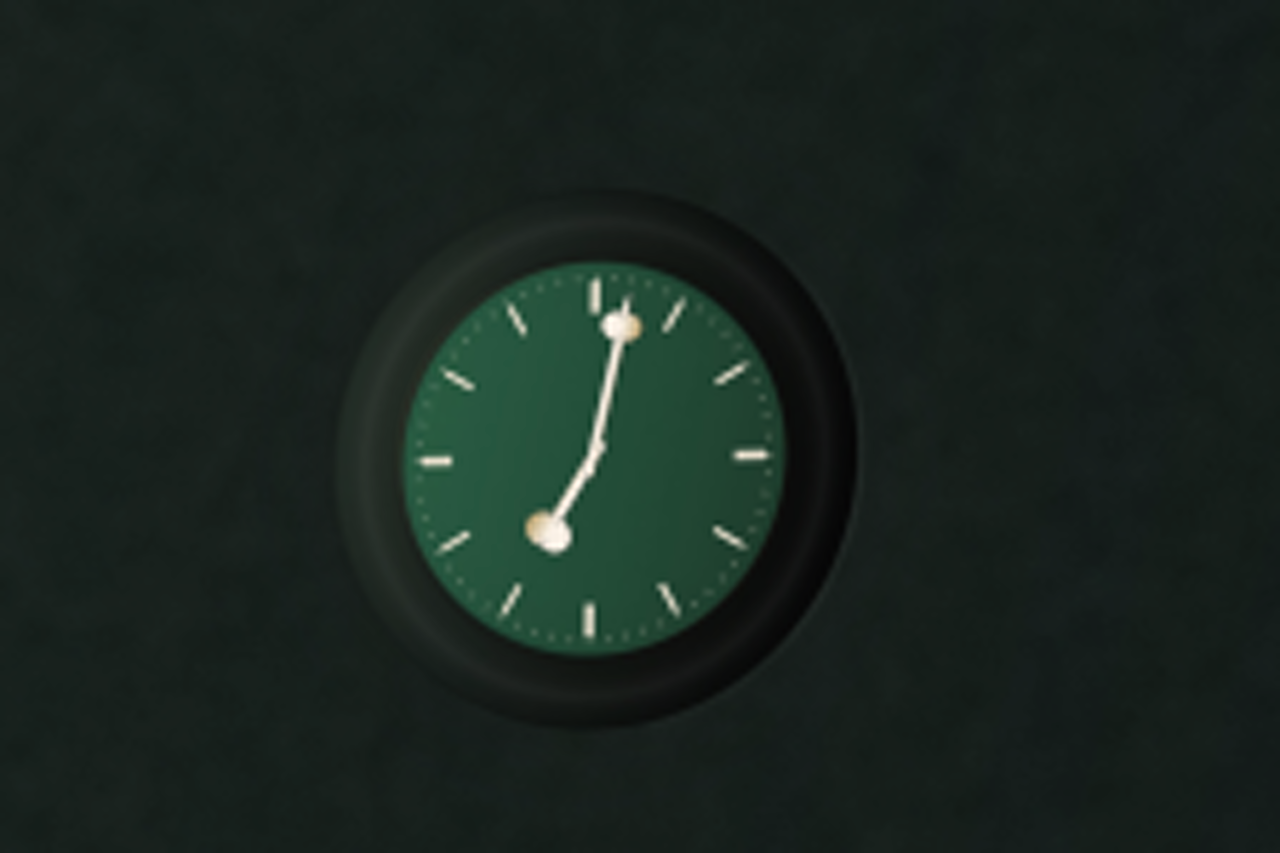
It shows h=7 m=2
